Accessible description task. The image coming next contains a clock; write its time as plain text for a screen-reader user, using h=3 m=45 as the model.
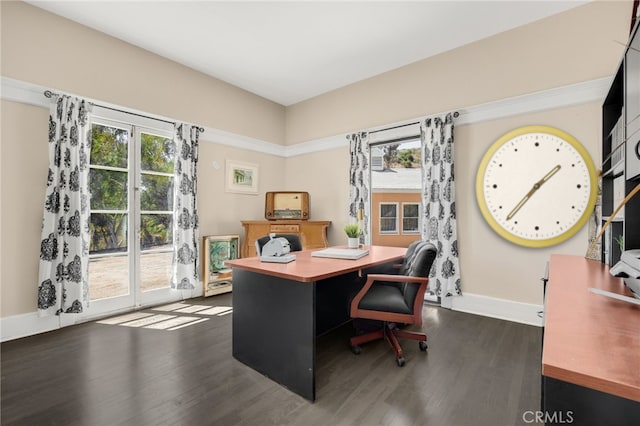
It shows h=1 m=37
